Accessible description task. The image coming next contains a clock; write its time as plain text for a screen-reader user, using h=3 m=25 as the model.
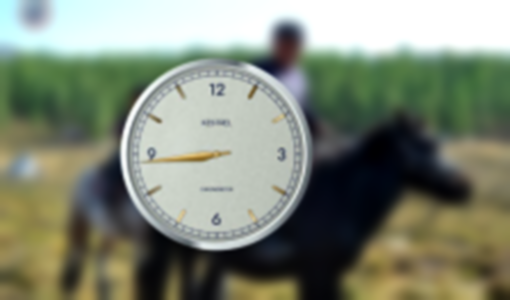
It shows h=8 m=44
